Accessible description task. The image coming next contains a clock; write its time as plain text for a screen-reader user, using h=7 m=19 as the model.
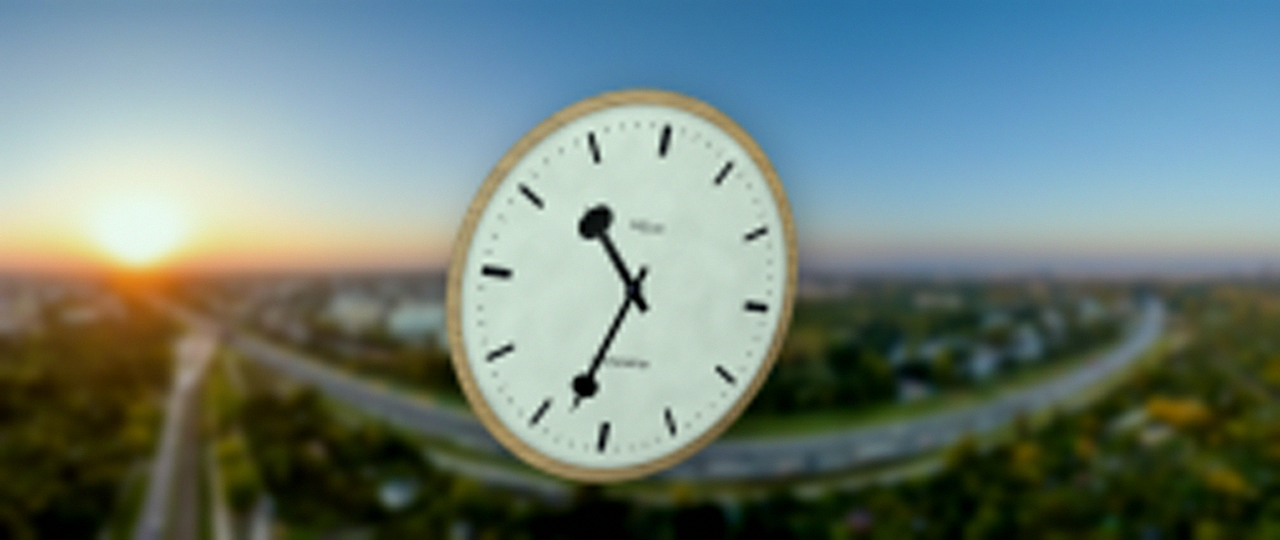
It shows h=10 m=33
